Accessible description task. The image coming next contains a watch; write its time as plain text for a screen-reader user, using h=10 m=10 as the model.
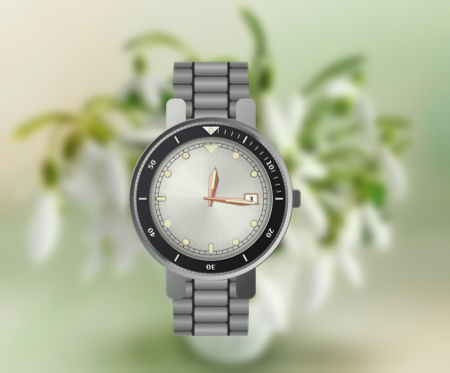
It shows h=12 m=16
